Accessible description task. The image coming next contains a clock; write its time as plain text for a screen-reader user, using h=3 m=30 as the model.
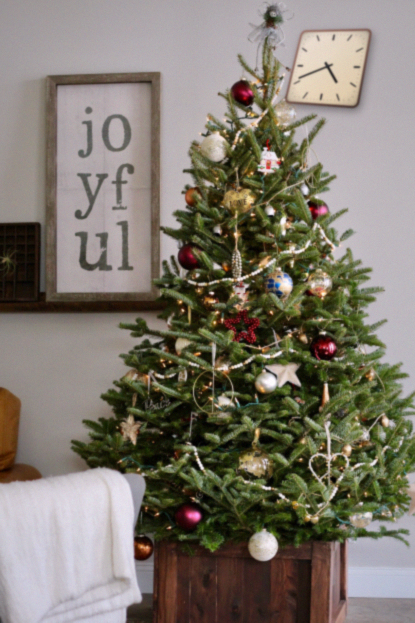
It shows h=4 m=41
